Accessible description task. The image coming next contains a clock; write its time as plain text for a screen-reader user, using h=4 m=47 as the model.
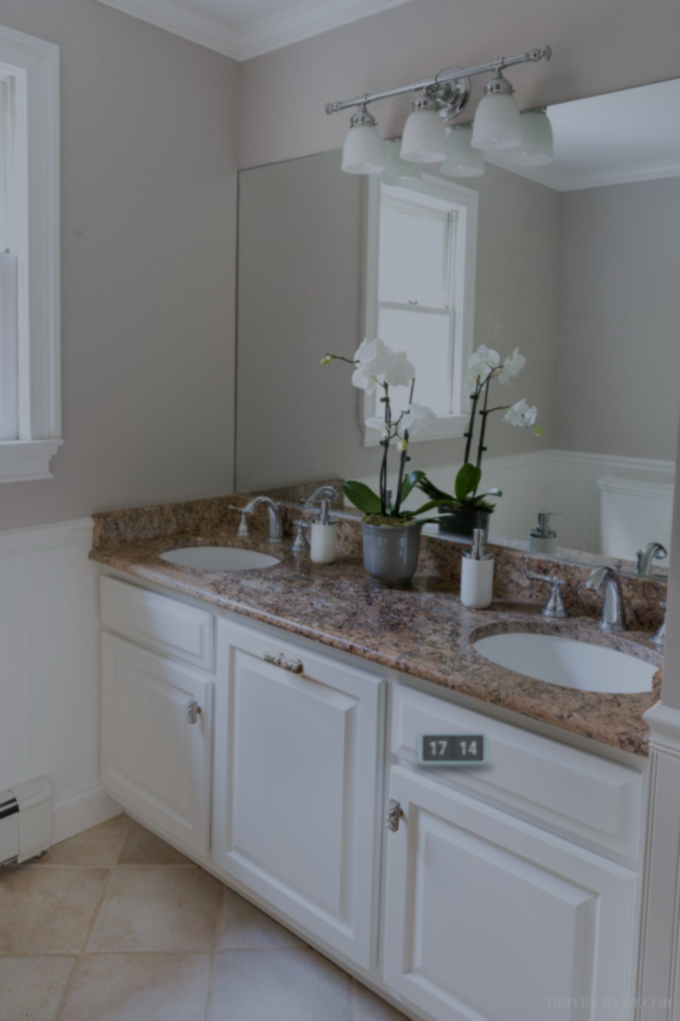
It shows h=17 m=14
